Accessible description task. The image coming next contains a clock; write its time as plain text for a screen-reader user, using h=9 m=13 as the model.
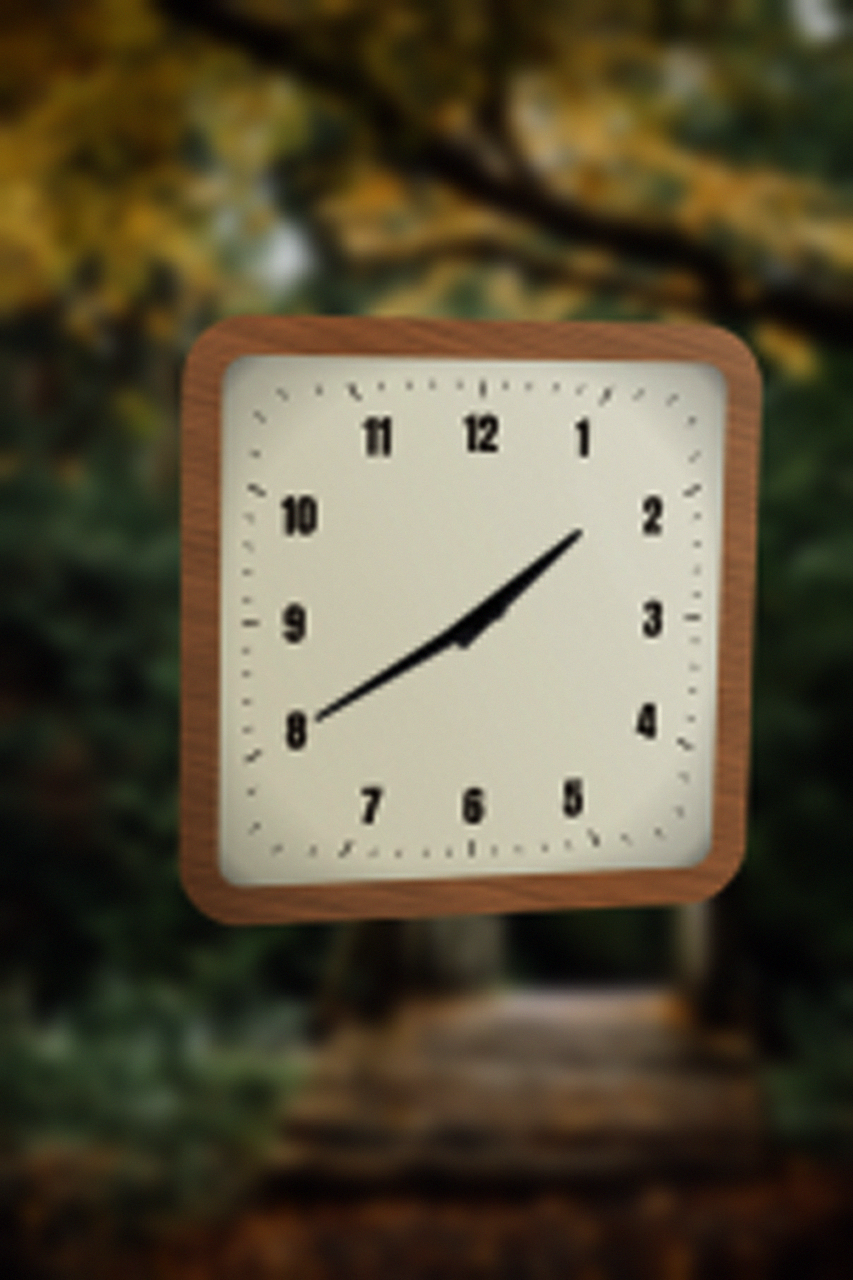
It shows h=1 m=40
